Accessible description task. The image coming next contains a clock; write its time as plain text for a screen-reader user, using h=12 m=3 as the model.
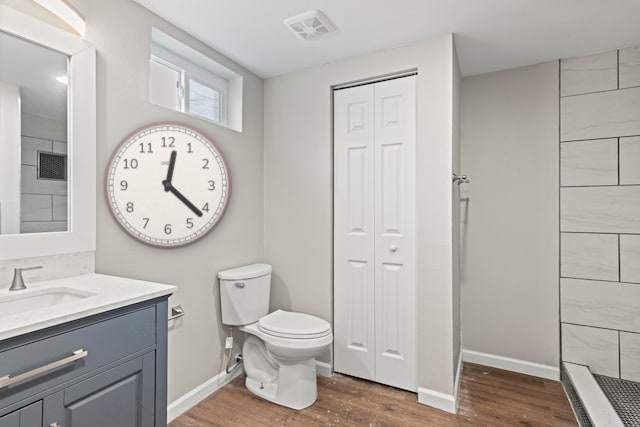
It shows h=12 m=22
